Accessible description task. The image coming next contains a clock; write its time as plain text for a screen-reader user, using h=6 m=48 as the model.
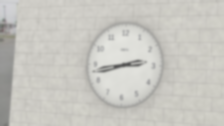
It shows h=2 m=43
